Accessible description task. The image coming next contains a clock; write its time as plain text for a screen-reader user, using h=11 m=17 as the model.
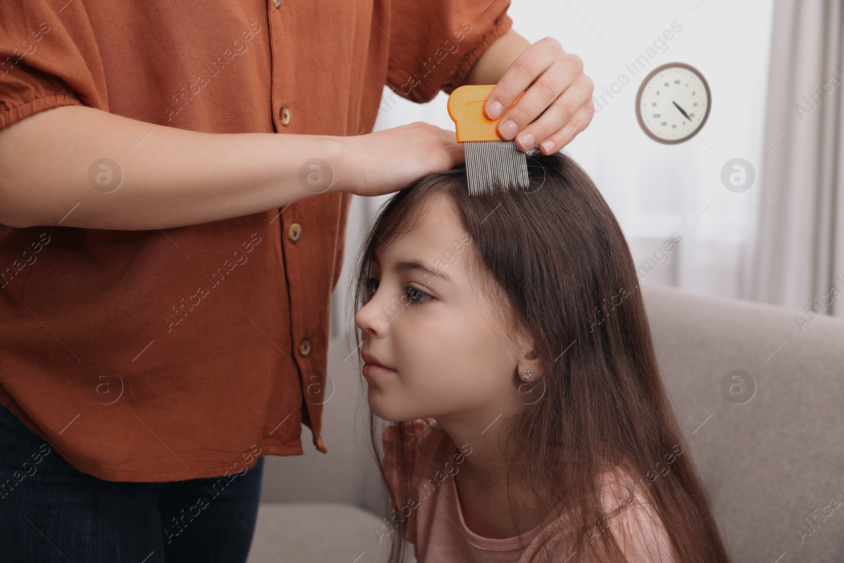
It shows h=4 m=22
